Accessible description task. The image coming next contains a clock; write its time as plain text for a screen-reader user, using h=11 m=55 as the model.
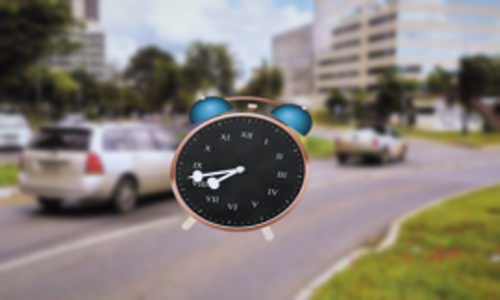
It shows h=7 m=42
